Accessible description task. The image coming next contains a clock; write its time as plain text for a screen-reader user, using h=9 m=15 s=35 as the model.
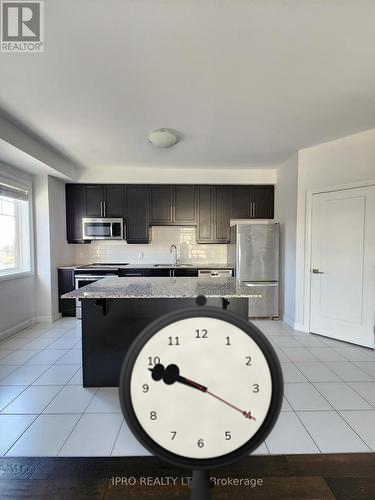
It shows h=9 m=48 s=20
